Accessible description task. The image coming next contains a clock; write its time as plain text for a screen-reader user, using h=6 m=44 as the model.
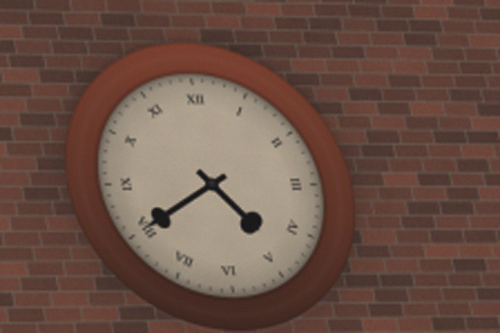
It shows h=4 m=40
